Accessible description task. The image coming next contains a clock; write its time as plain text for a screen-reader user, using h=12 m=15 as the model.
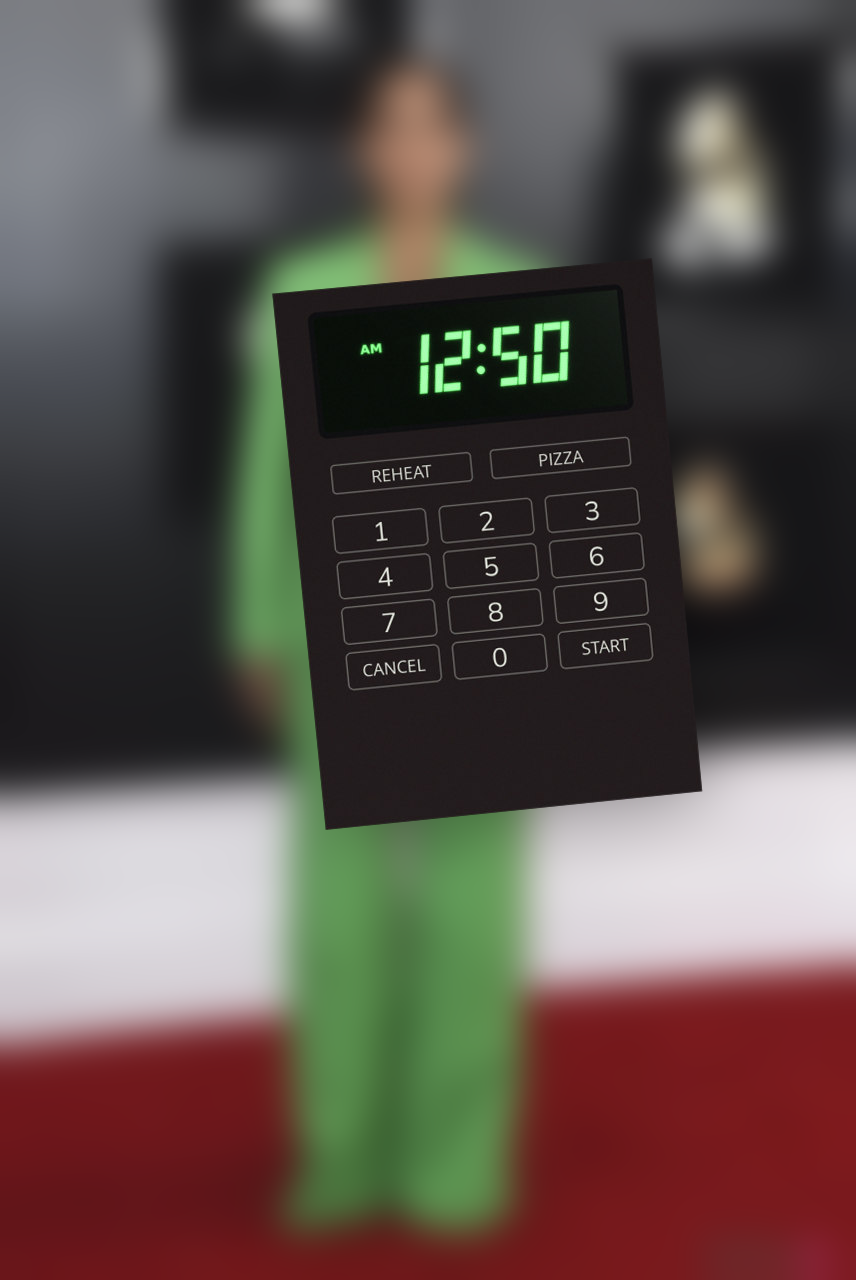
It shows h=12 m=50
